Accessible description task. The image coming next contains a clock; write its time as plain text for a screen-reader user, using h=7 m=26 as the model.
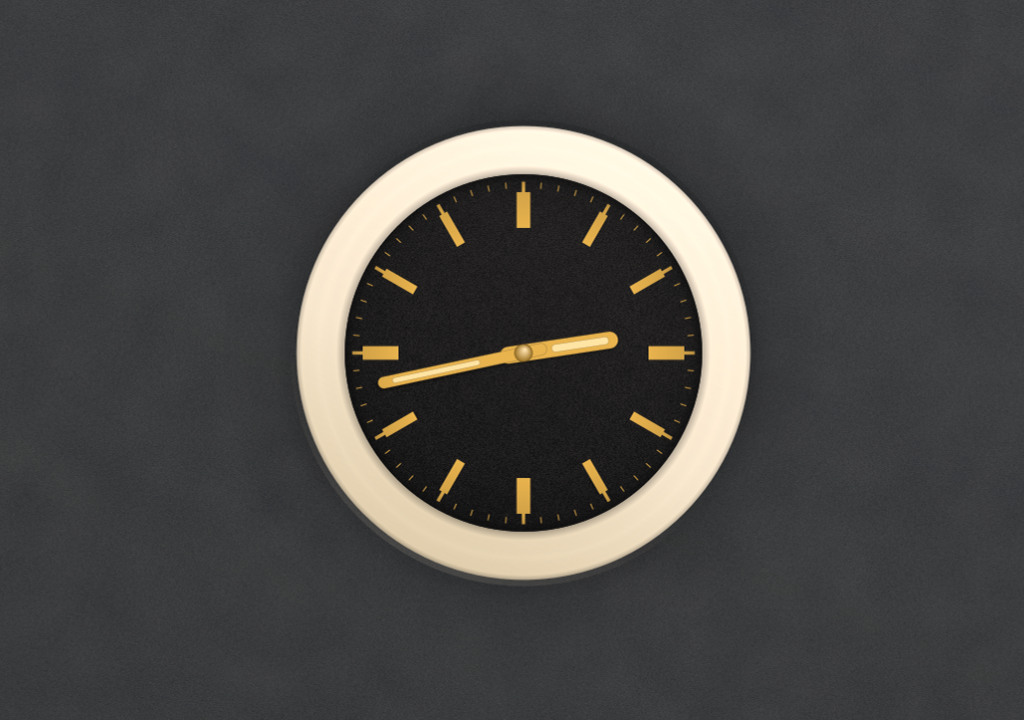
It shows h=2 m=43
